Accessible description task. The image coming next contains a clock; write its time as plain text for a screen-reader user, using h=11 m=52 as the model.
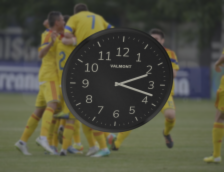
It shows h=2 m=18
